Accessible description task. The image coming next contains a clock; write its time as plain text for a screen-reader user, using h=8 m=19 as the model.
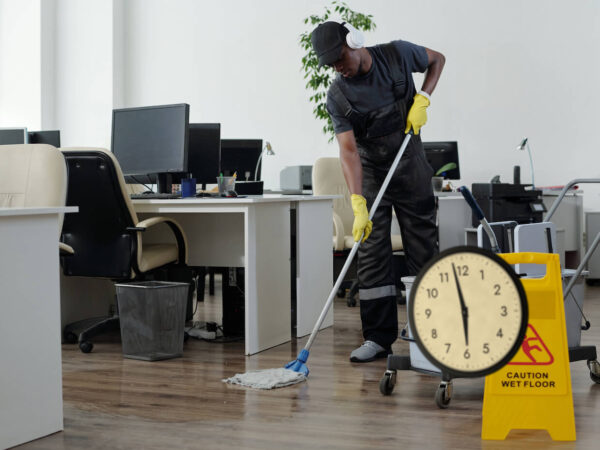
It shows h=5 m=58
